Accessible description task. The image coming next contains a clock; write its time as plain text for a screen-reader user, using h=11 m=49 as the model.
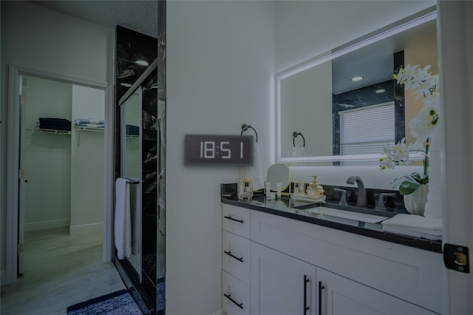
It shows h=18 m=51
